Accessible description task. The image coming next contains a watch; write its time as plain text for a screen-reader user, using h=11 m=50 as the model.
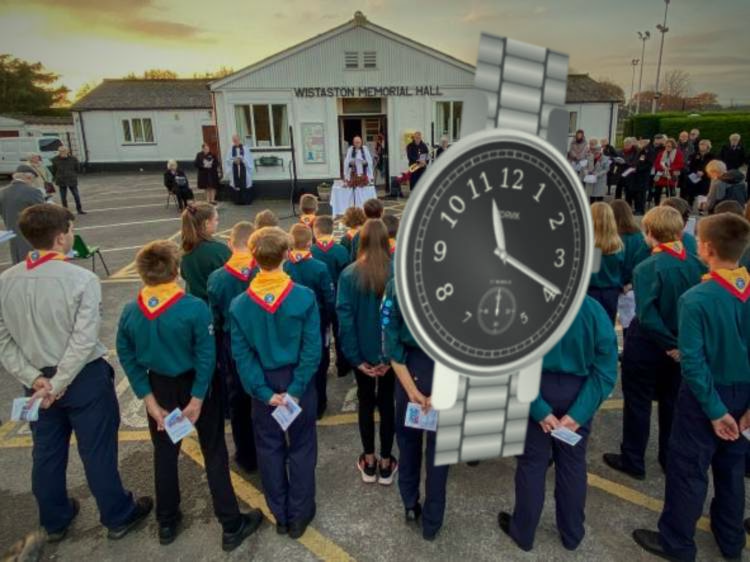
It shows h=11 m=19
